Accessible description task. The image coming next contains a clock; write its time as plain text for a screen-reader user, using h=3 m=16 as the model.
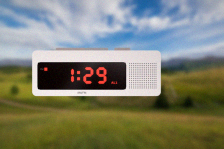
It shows h=1 m=29
